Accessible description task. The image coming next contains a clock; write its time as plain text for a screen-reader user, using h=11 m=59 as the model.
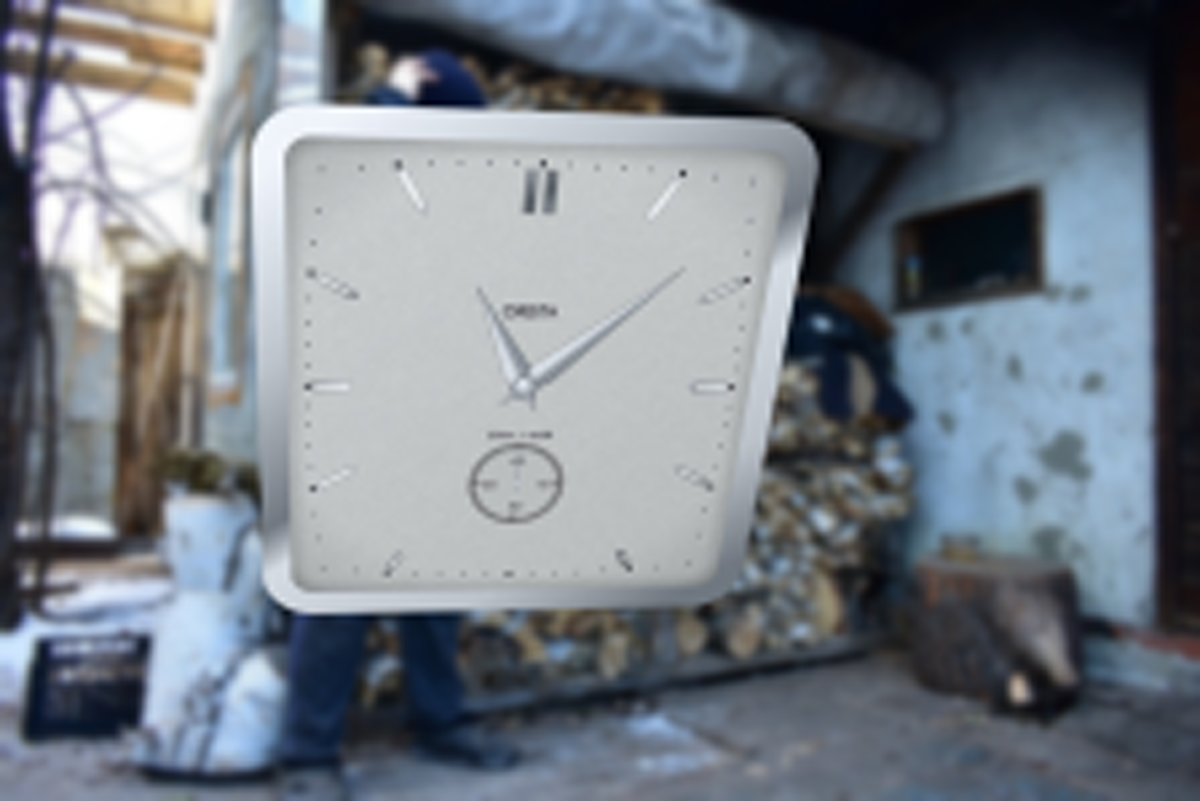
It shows h=11 m=8
